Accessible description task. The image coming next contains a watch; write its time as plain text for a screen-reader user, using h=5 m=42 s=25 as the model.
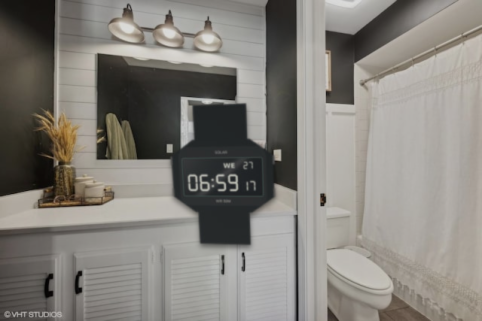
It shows h=6 m=59 s=17
